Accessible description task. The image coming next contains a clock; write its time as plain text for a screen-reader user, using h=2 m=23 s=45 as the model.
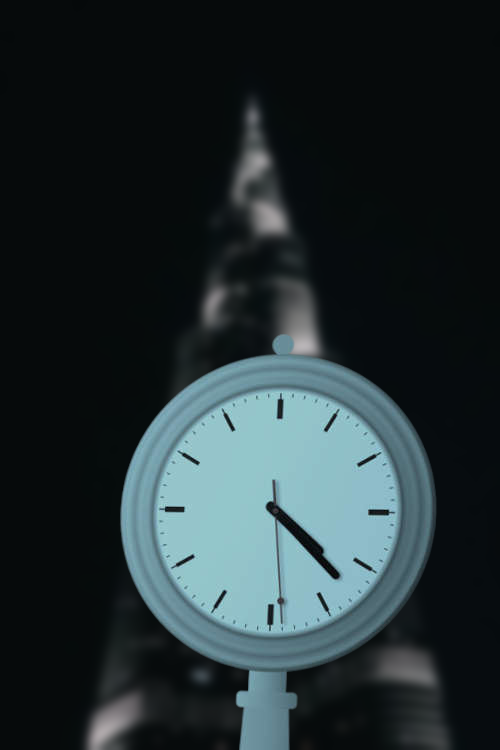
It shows h=4 m=22 s=29
